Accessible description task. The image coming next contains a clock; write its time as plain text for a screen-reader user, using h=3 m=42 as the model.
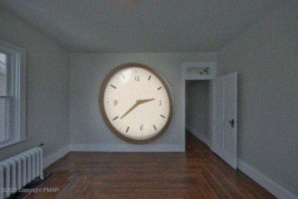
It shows h=2 m=39
